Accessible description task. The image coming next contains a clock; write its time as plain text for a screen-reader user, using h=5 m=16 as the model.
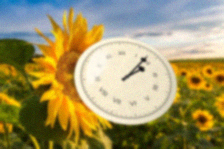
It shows h=2 m=8
